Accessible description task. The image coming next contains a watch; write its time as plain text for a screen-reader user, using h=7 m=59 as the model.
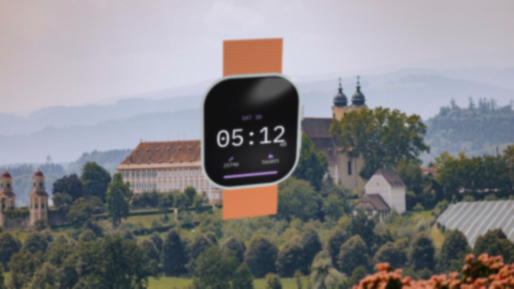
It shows h=5 m=12
